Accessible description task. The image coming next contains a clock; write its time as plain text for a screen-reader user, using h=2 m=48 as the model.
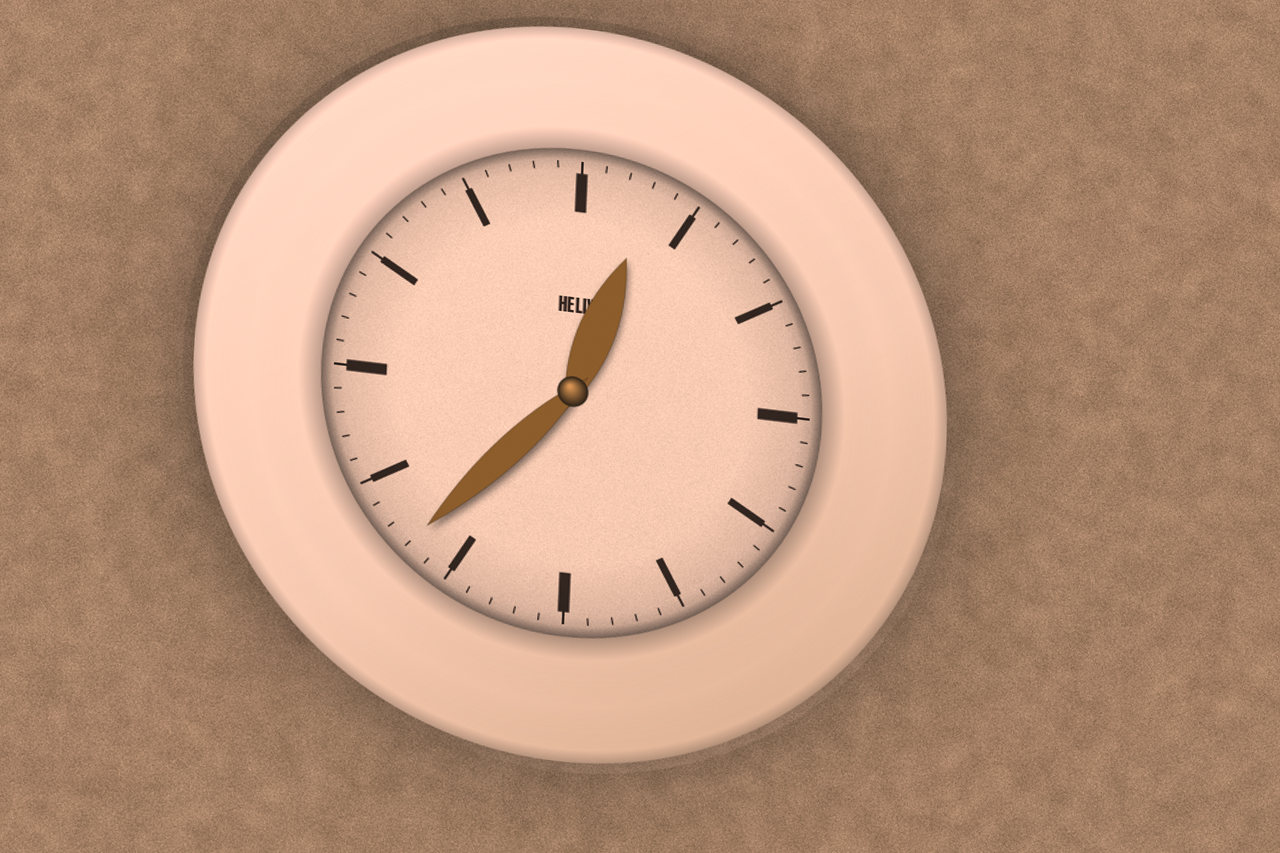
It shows h=12 m=37
